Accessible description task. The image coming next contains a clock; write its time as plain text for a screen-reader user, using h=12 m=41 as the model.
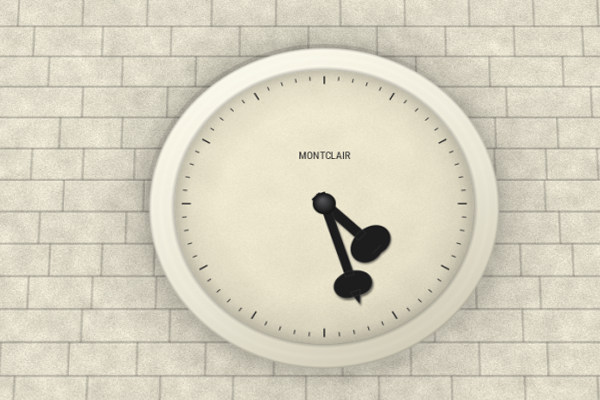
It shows h=4 m=27
